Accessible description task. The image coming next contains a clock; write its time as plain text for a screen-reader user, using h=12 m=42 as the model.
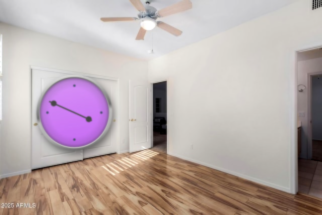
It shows h=3 m=49
